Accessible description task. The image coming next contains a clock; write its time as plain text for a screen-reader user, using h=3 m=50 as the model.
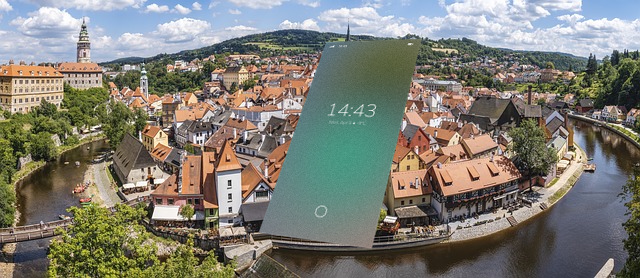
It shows h=14 m=43
